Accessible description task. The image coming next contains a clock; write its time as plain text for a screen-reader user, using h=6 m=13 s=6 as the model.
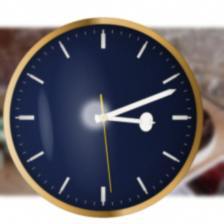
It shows h=3 m=11 s=29
